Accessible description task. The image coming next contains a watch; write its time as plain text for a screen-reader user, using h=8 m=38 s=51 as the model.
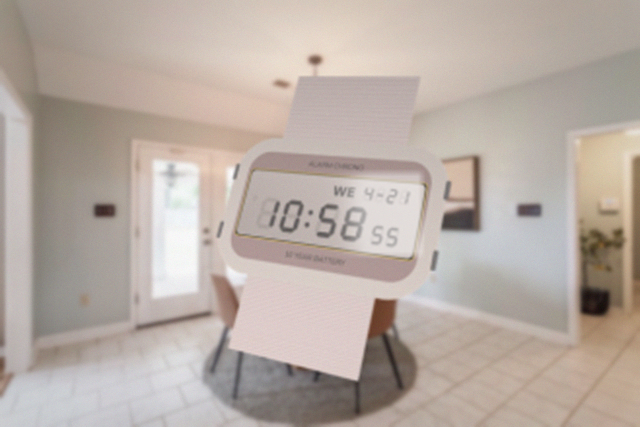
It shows h=10 m=58 s=55
